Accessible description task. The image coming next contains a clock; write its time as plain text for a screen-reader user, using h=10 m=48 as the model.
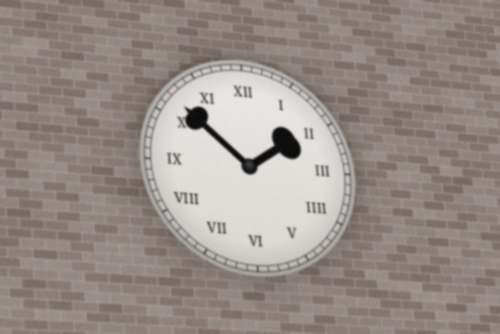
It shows h=1 m=52
